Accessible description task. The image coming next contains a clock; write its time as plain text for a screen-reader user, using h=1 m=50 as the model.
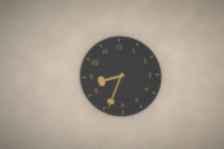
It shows h=8 m=34
